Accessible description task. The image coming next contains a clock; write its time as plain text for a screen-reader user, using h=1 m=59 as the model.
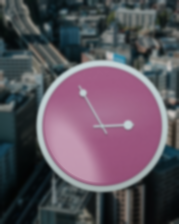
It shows h=2 m=55
